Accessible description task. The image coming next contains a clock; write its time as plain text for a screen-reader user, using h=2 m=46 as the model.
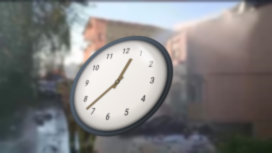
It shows h=12 m=37
